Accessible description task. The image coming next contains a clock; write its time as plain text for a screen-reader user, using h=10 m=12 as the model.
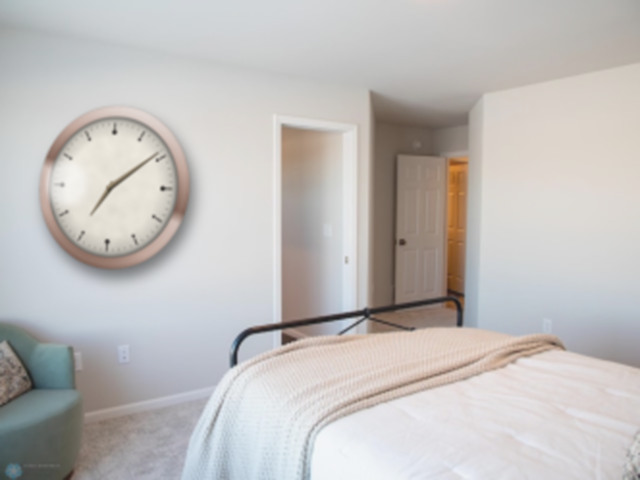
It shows h=7 m=9
